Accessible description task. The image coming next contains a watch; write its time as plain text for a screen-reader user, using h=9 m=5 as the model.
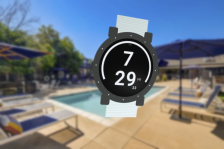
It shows h=7 m=29
